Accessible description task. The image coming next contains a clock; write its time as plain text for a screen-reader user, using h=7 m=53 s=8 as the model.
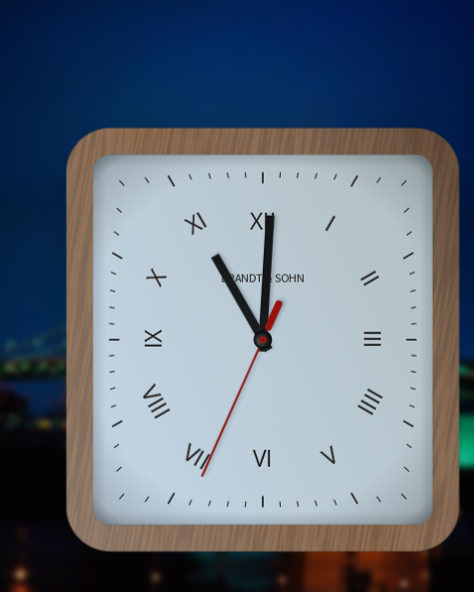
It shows h=11 m=0 s=34
